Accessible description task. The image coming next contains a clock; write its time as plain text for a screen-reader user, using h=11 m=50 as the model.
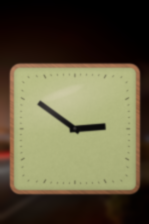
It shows h=2 m=51
